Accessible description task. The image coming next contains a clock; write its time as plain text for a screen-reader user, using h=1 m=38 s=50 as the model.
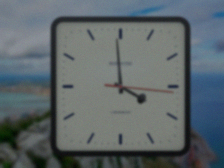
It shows h=3 m=59 s=16
